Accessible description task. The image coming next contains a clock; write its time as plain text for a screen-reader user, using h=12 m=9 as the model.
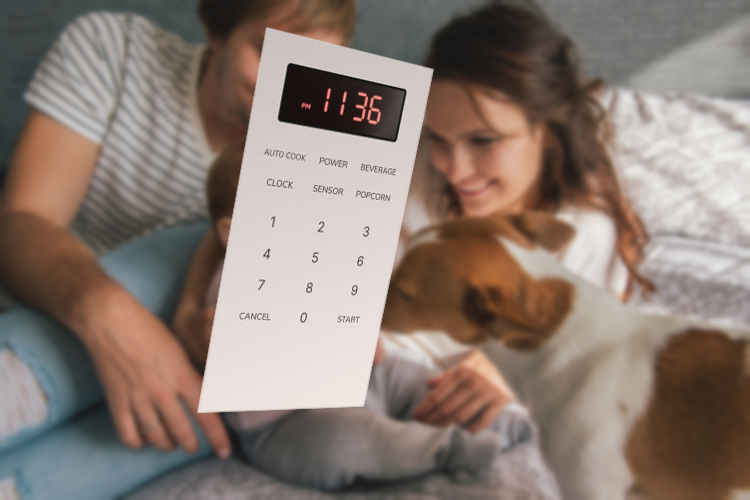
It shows h=11 m=36
